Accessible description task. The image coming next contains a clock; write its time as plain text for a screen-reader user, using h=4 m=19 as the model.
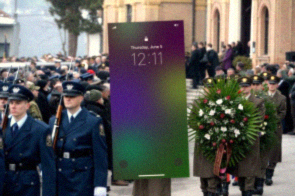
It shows h=12 m=11
